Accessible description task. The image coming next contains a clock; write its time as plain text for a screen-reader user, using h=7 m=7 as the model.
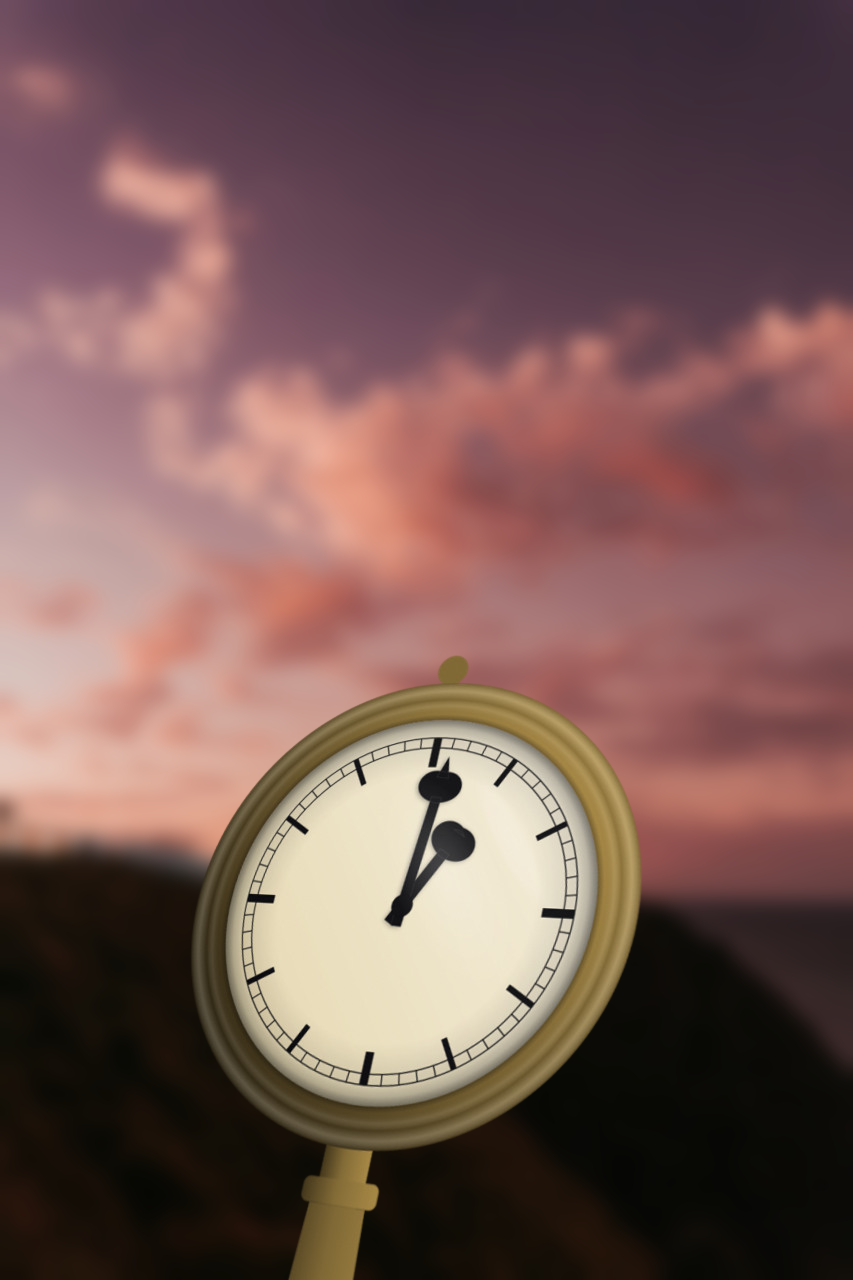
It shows h=1 m=1
